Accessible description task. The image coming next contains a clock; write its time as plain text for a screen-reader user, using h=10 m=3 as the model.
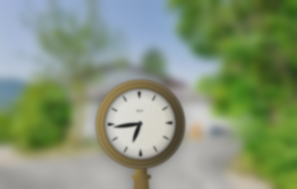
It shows h=6 m=44
